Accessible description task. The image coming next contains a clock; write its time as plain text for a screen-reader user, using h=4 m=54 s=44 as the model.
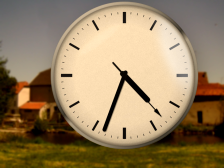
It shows h=4 m=33 s=23
